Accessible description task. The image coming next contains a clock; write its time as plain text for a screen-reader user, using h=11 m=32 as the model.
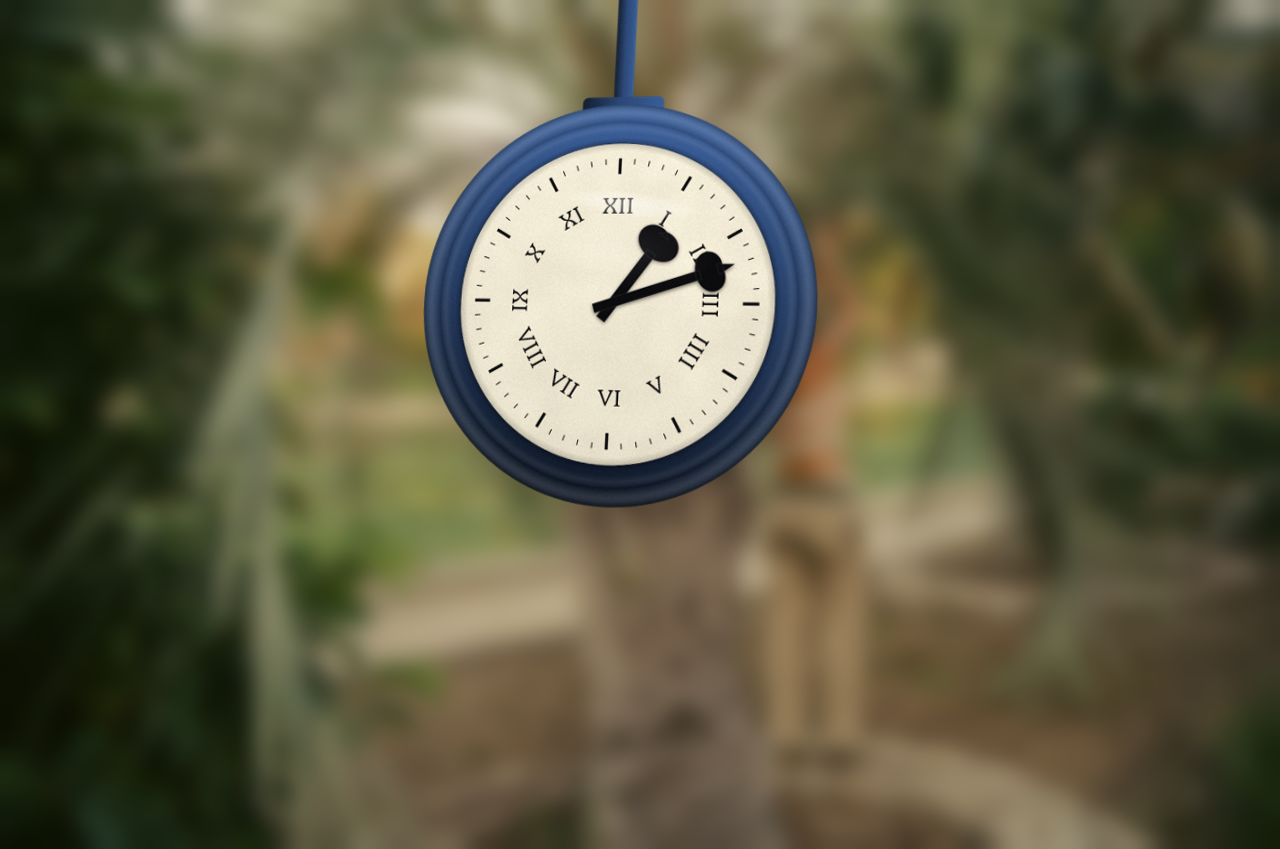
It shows h=1 m=12
